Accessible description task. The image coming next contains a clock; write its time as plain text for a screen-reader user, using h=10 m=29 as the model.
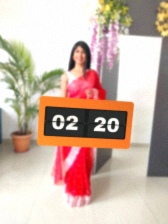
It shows h=2 m=20
